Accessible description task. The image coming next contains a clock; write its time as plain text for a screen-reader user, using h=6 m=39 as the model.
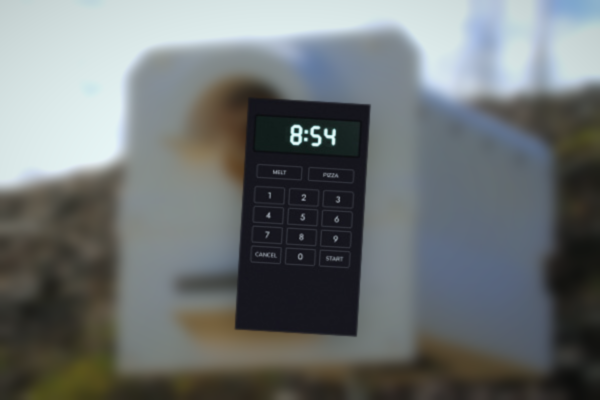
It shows h=8 m=54
